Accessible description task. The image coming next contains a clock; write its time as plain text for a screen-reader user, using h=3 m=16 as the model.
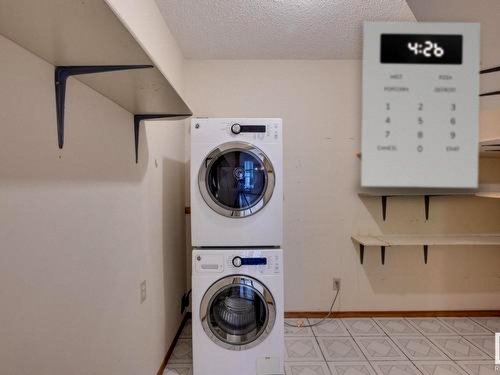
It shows h=4 m=26
